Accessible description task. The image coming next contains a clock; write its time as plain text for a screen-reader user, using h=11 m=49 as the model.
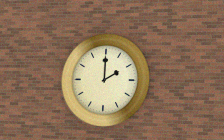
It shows h=2 m=0
